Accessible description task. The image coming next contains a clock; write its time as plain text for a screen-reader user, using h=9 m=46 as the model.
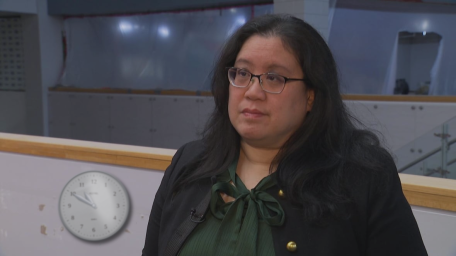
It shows h=10 m=50
